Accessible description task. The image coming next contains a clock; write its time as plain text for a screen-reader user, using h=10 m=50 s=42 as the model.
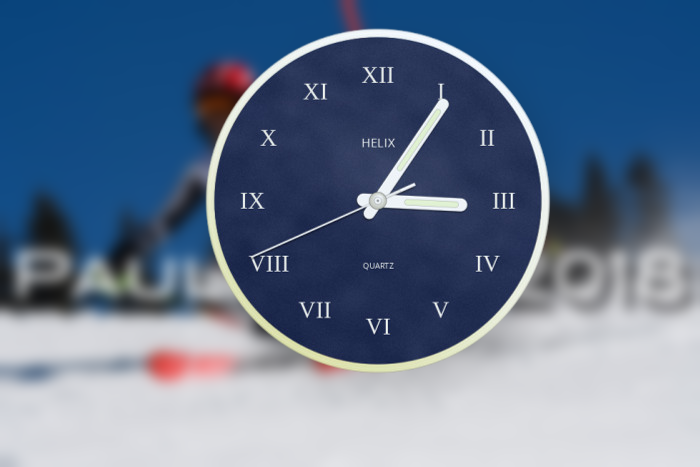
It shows h=3 m=5 s=41
